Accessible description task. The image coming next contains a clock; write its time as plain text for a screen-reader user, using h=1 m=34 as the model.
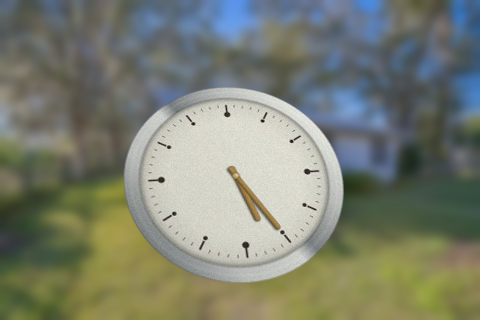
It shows h=5 m=25
